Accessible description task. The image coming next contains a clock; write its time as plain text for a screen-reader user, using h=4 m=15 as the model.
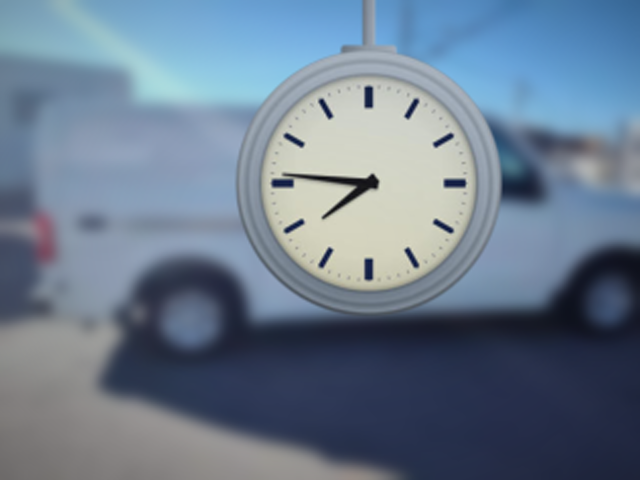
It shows h=7 m=46
